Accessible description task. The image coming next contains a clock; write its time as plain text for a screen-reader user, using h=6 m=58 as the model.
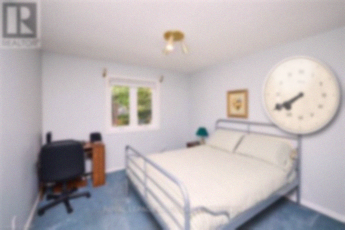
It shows h=7 m=40
